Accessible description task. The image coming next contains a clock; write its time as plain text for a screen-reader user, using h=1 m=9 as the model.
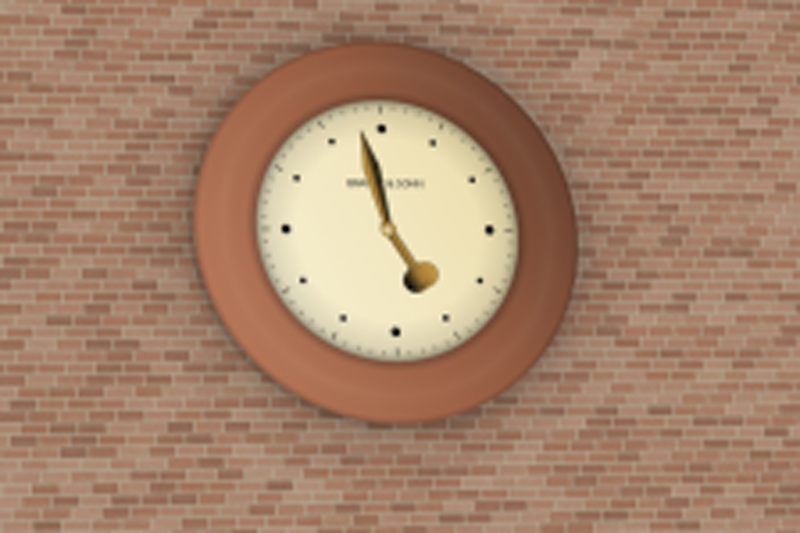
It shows h=4 m=58
